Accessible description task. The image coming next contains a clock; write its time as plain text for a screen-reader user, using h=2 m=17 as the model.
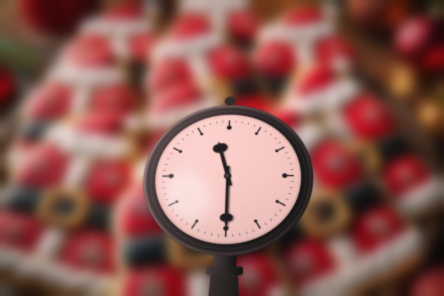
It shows h=11 m=30
